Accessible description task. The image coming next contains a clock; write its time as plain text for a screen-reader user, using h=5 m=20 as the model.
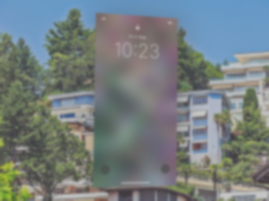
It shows h=10 m=23
